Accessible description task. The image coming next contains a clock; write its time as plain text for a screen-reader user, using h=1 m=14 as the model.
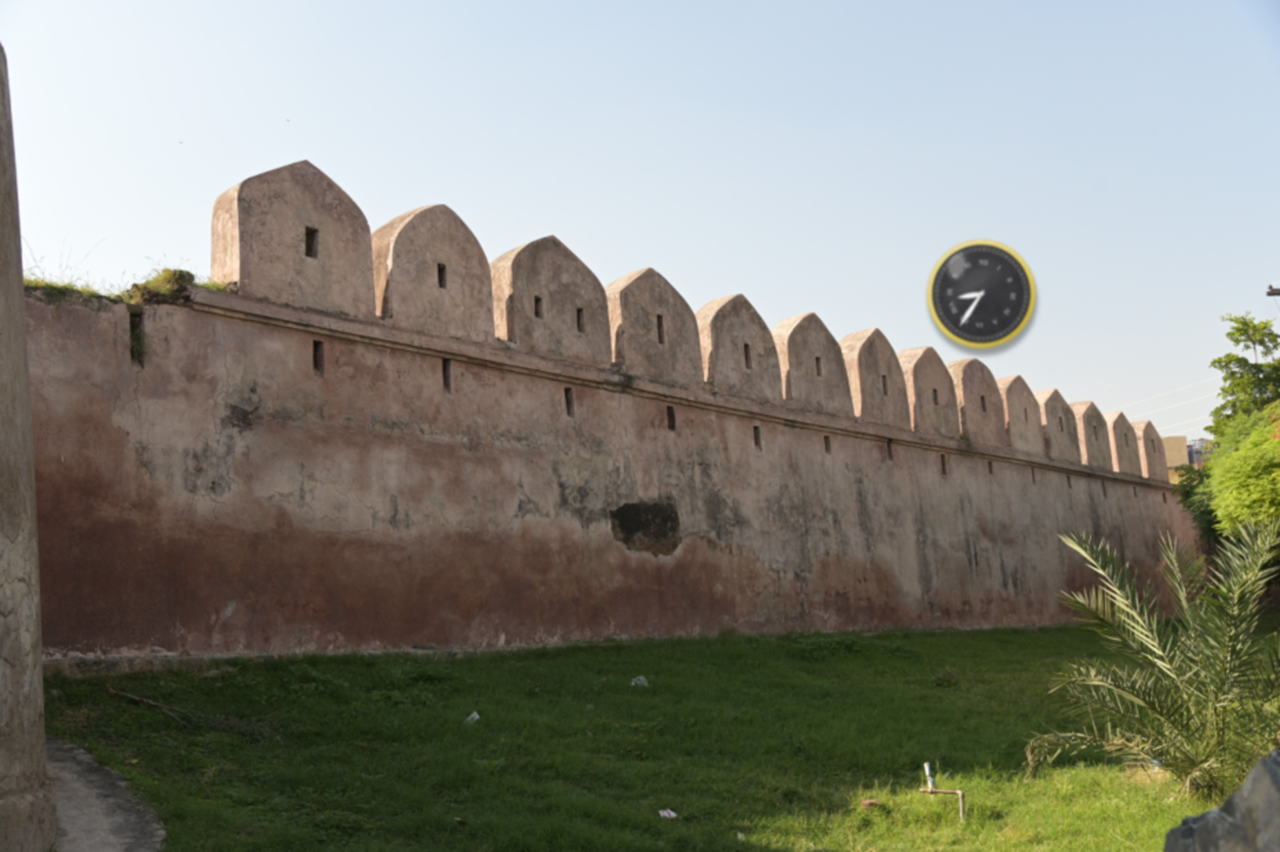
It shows h=8 m=35
